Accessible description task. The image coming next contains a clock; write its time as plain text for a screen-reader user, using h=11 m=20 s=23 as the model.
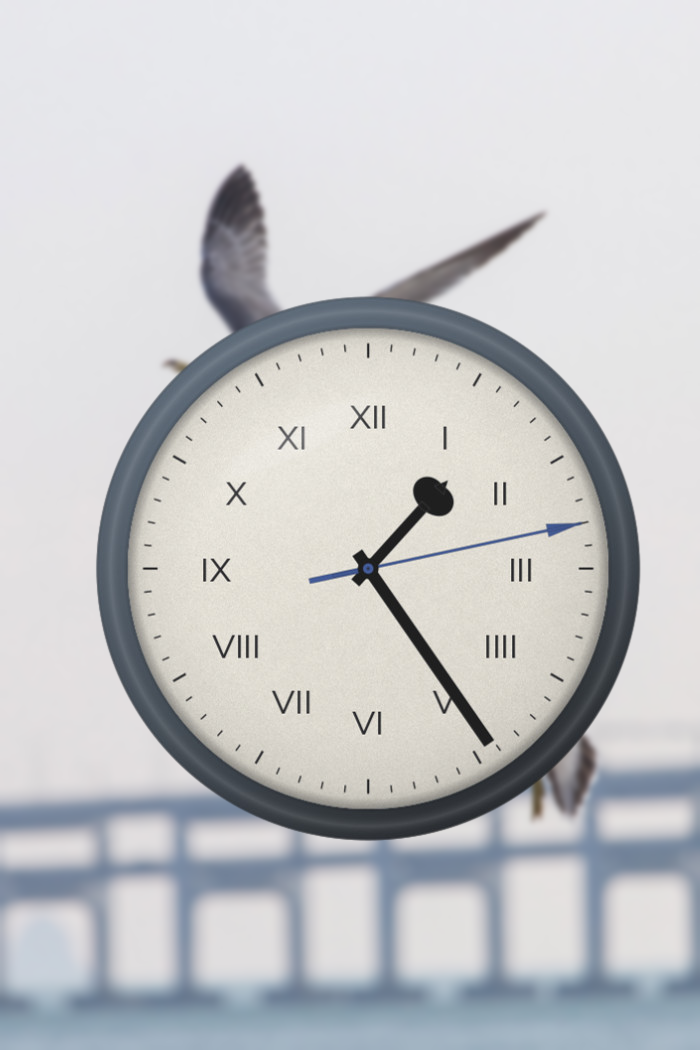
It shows h=1 m=24 s=13
